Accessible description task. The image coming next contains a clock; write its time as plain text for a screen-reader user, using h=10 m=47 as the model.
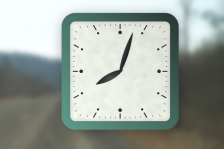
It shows h=8 m=3
